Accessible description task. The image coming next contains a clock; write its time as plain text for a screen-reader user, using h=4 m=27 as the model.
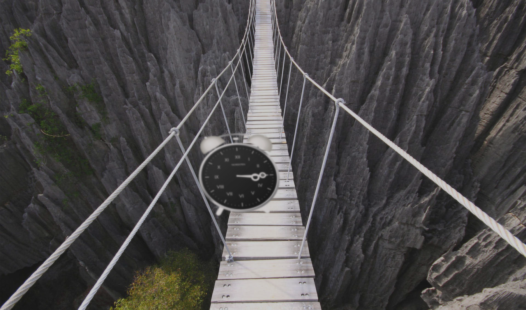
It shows h=3 m=15
